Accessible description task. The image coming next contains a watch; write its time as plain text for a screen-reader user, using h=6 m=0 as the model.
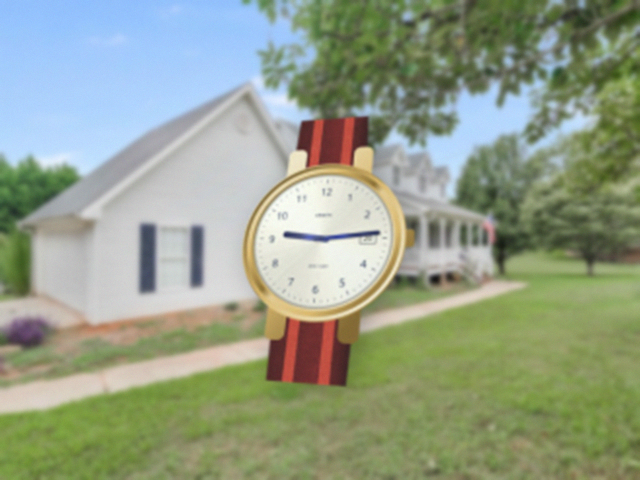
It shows h=9 m=14
